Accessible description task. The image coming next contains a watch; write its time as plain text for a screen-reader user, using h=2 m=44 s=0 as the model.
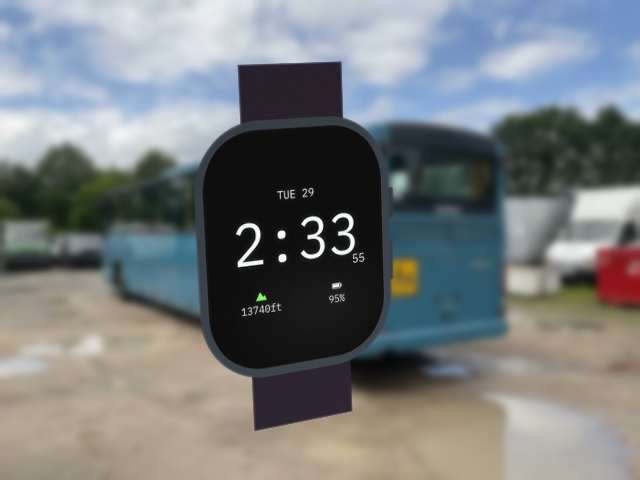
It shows h=2 m=33 s=55
